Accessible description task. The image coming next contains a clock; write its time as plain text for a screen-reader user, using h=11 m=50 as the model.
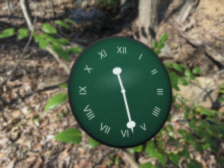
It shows h=11 m=28
